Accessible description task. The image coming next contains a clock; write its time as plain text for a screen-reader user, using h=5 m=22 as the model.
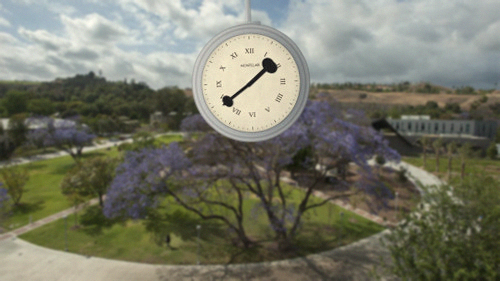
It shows h=1 m=39
